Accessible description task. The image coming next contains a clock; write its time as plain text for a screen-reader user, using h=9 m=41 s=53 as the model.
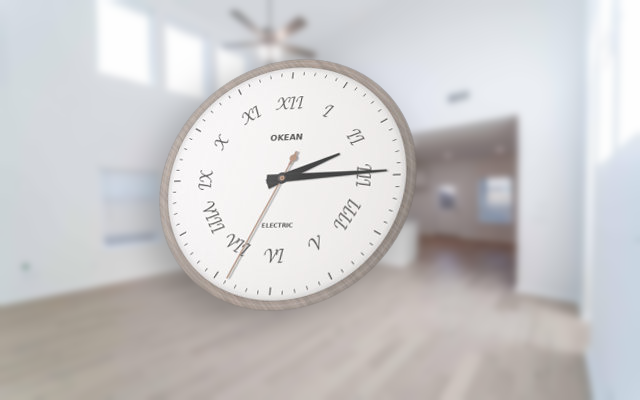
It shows h=2 m=14 s=34
